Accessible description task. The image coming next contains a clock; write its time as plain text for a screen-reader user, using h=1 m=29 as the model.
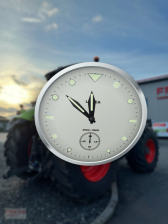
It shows h=11 m=52
